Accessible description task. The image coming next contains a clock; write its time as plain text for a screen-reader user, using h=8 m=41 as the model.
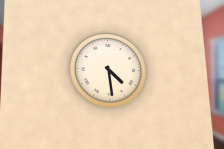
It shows h=4 m=29
